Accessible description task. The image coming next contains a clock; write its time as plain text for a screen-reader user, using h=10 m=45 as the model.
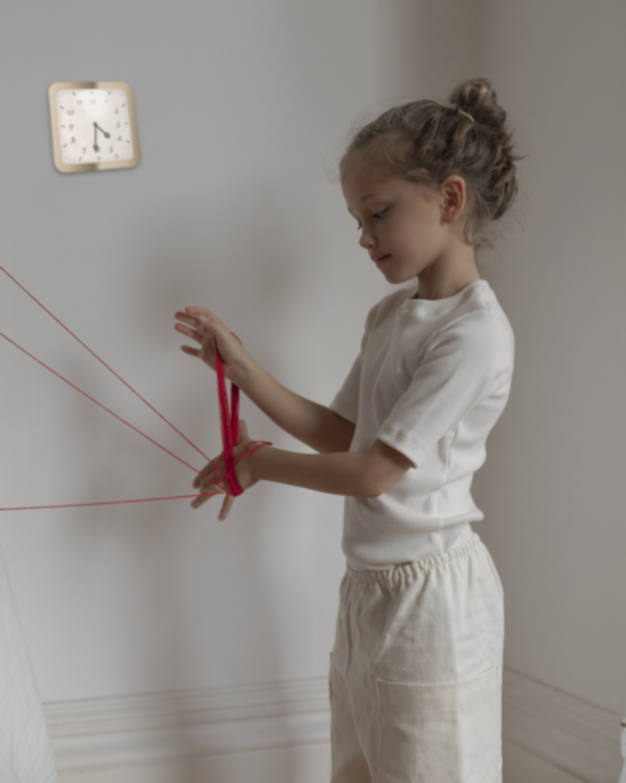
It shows h=4 m=31
